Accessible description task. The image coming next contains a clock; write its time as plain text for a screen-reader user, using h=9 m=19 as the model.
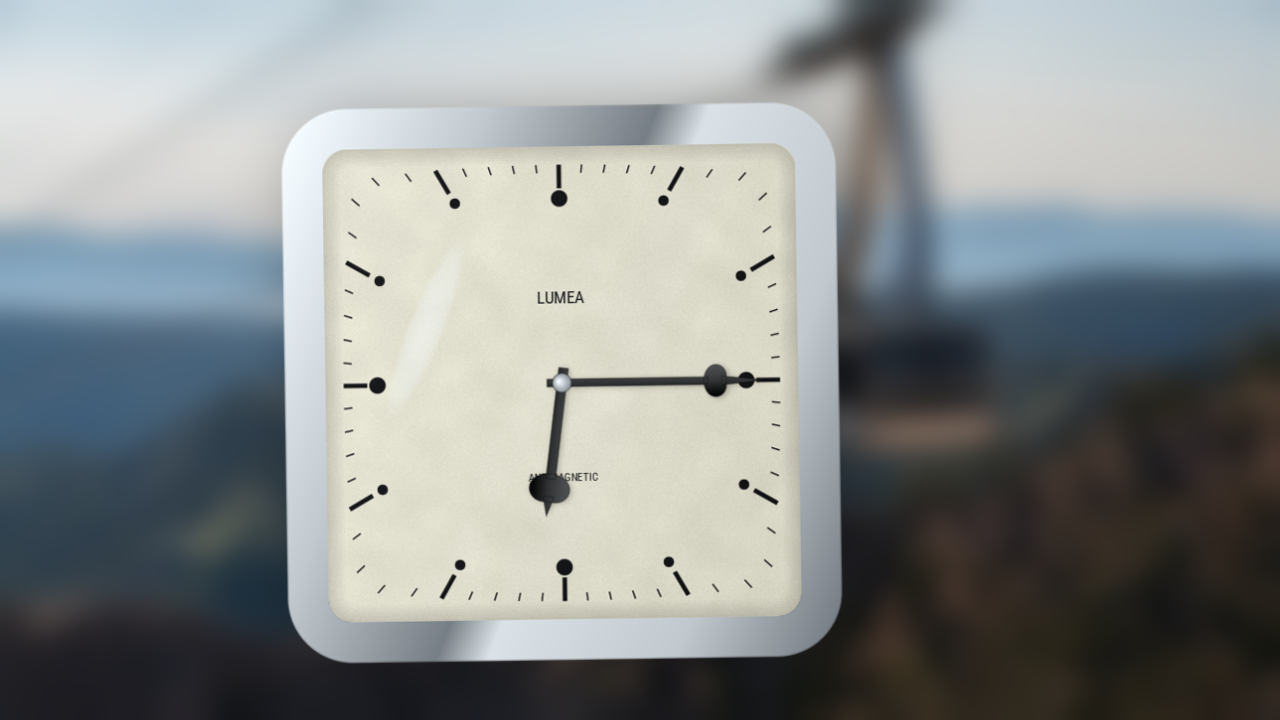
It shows h=6 m=15
